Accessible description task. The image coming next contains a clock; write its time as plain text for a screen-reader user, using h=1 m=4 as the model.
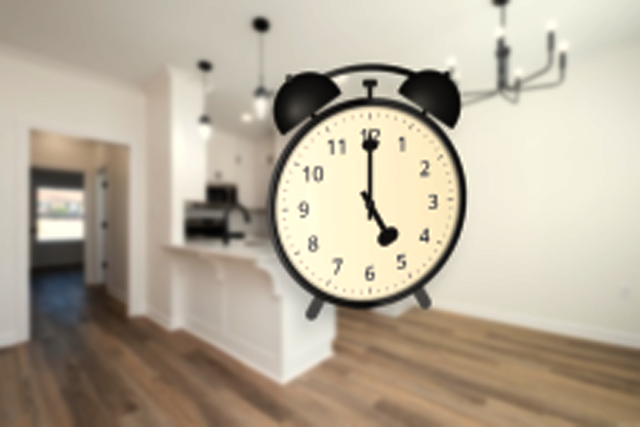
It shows h=5 m=0
